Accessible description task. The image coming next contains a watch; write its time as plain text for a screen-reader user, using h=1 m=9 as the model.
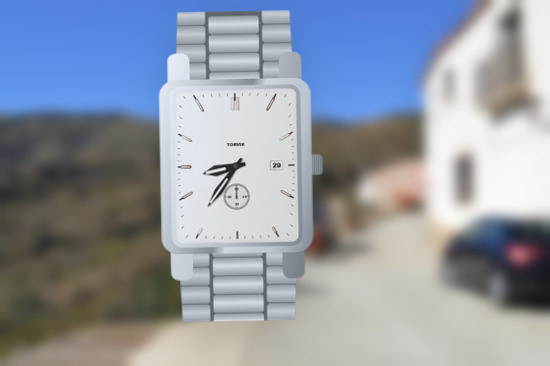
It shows h=8 m=36
